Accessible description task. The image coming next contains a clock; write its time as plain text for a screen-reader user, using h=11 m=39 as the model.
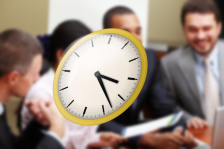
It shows h=3 m=23
